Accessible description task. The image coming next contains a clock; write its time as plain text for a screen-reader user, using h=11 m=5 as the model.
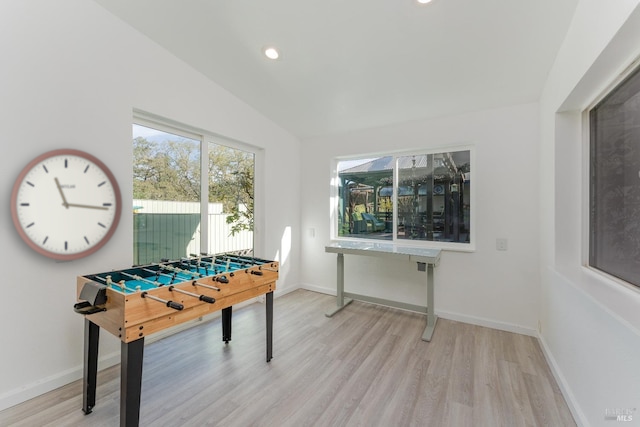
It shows h=11 m=16
